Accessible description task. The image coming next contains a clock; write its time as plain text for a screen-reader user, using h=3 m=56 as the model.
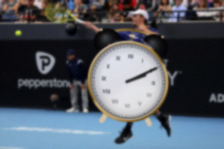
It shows h=2 m=10
